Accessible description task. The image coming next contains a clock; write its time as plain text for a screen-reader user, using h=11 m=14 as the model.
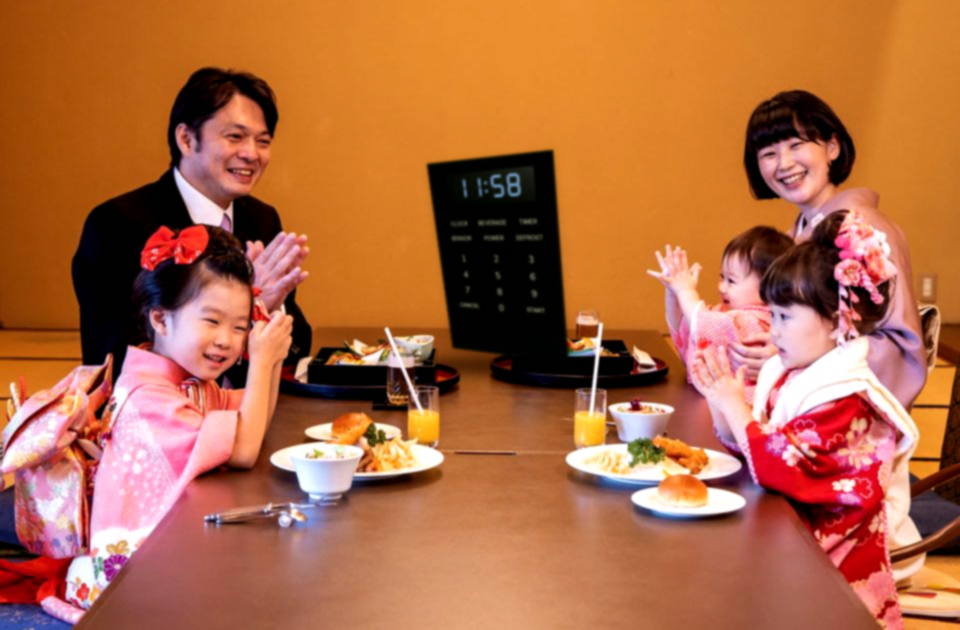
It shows h=11 m=58
